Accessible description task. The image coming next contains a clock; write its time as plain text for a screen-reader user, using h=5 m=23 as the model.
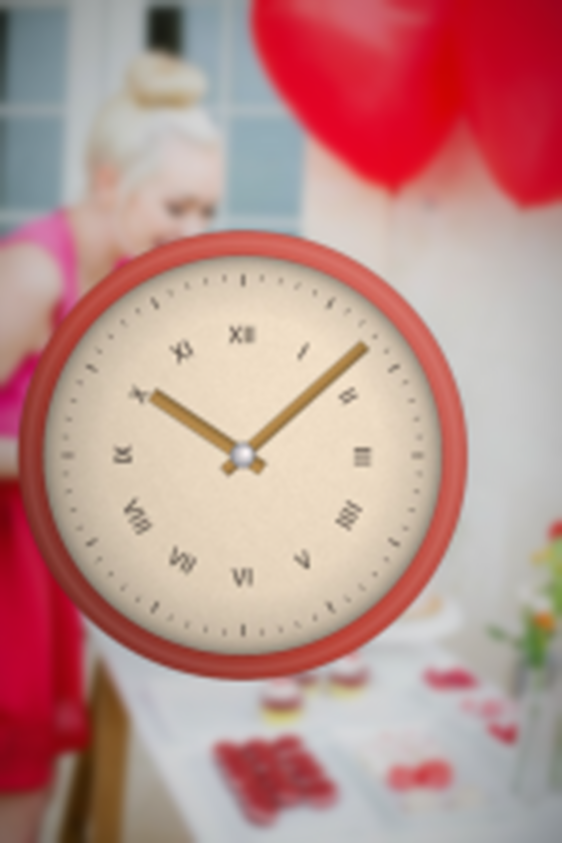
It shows h=10 m=8
